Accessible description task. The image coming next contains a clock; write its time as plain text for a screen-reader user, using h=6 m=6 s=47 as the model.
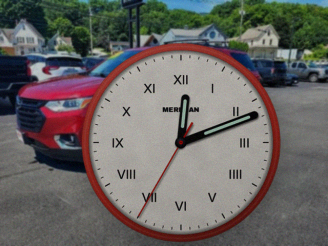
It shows h=12 m=11 s=35
